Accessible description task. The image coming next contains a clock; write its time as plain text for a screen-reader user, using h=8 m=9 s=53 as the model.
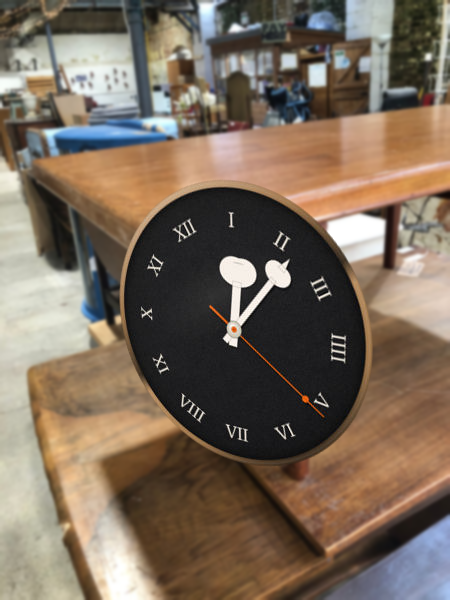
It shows h=1 m=11 s=26
